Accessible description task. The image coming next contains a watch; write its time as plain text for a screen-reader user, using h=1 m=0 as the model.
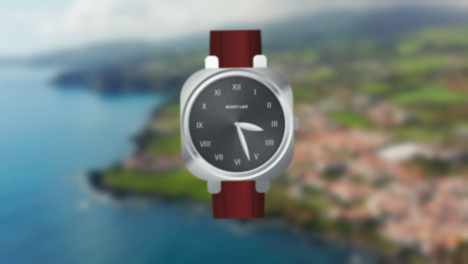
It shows h=3 m=27
